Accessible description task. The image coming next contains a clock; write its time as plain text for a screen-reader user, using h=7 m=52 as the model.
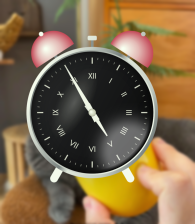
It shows h=4 m=55
